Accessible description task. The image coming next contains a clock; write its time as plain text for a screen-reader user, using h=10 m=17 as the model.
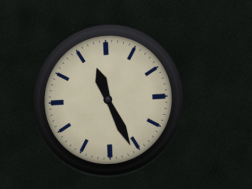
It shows h=11 m=26
